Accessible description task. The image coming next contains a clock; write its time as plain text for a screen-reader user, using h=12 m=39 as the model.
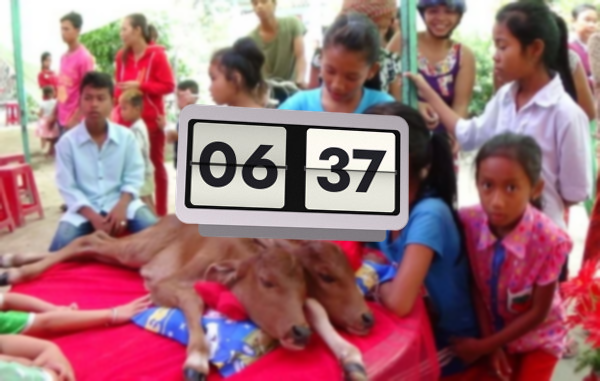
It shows h=6 m=37
